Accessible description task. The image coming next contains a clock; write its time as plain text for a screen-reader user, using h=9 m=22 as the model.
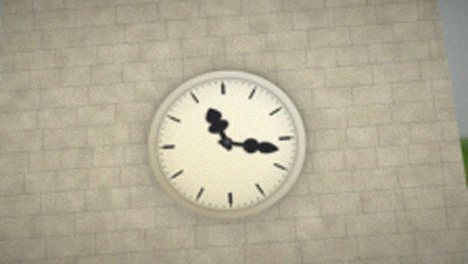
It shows h=11 m=17
